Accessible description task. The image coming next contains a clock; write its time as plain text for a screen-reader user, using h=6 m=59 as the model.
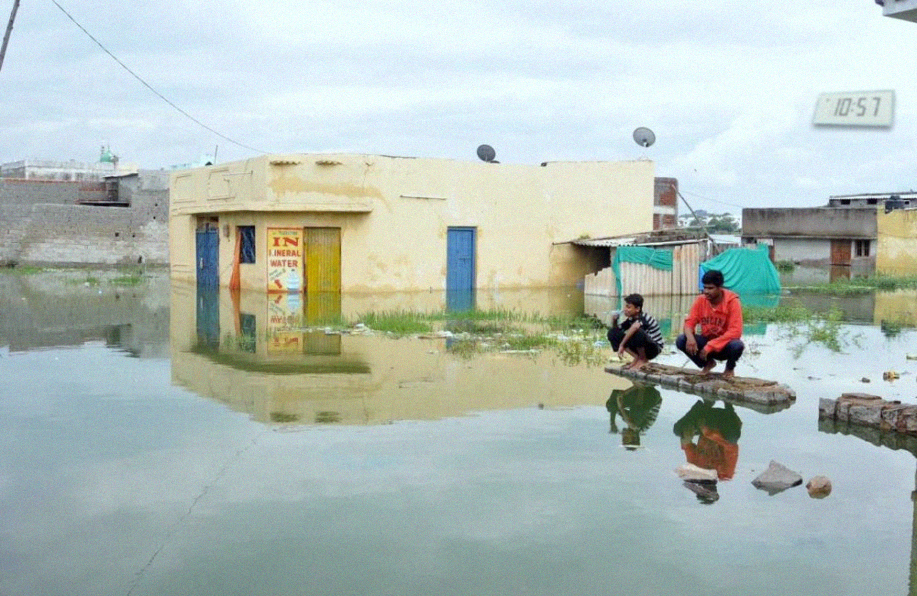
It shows h=10 m=57
